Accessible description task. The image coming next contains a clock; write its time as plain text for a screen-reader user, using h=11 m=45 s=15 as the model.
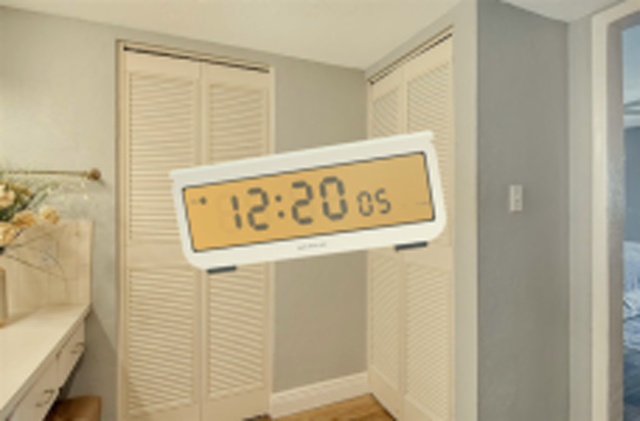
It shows h=12 m=20 s=5
